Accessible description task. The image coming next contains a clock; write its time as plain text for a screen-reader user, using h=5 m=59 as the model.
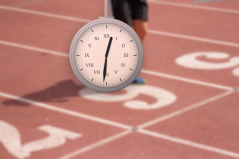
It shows h=12 m=31
